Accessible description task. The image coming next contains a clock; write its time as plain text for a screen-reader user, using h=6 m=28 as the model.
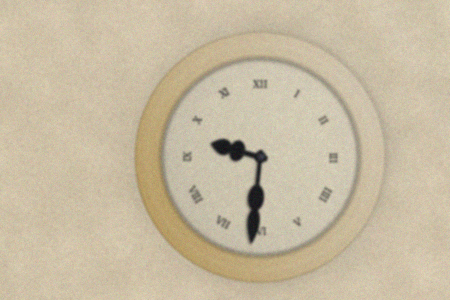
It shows h=9 m=31
